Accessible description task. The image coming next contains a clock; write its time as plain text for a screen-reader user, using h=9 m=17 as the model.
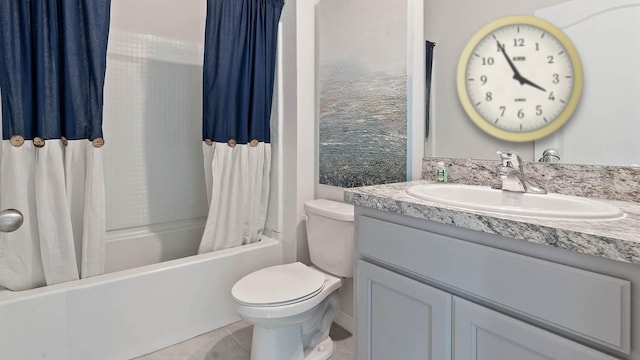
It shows h=3 m=55
